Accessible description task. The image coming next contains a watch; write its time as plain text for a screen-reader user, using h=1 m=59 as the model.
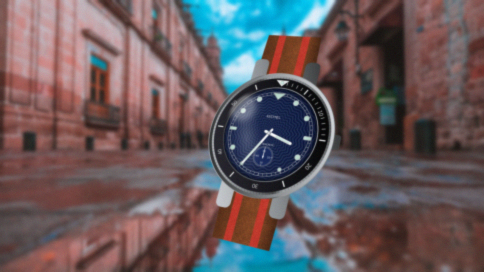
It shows h=3 m=35
